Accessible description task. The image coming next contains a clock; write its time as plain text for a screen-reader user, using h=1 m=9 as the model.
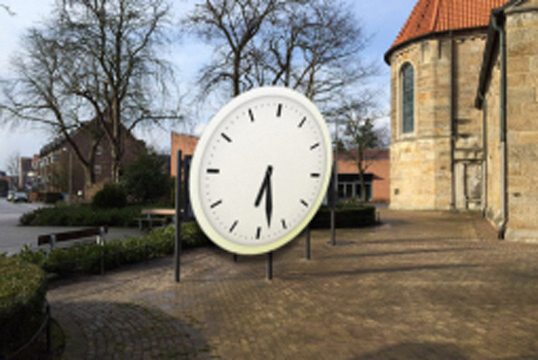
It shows h=6 m=28
